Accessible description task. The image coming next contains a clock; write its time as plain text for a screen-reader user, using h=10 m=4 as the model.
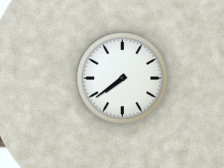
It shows h=7 m=39
